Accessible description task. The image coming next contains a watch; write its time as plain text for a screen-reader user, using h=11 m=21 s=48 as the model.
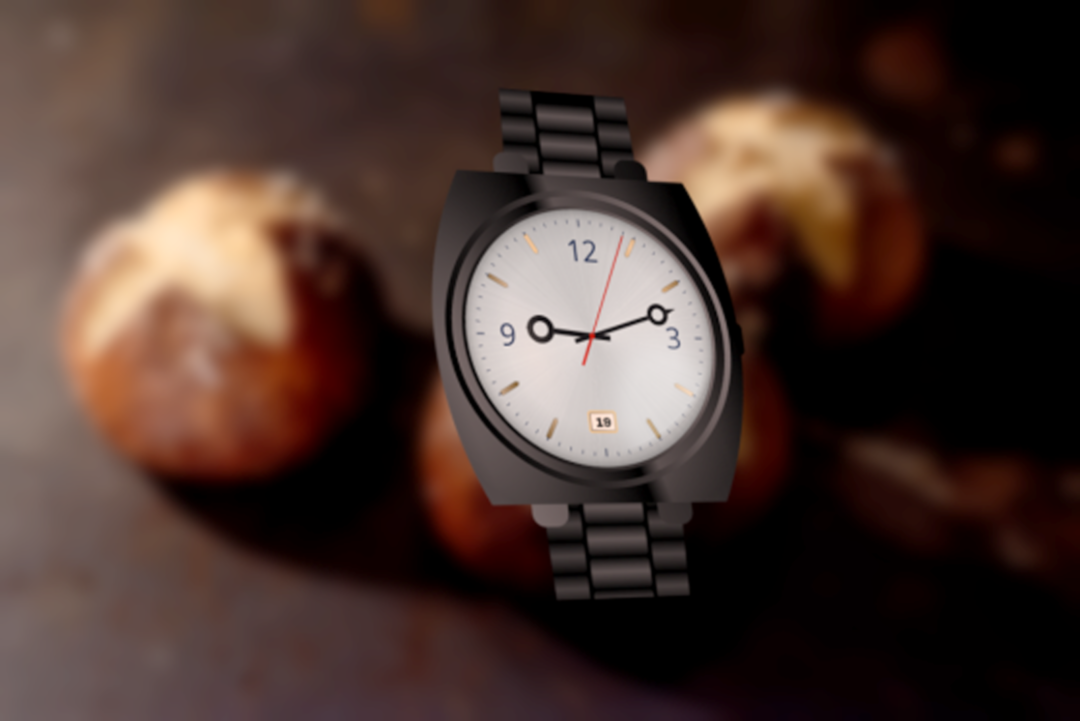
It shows h=9 m=12 s=4
